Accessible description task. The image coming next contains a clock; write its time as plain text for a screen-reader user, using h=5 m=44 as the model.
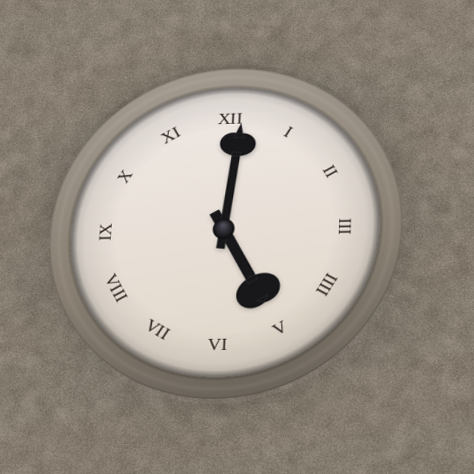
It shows h=5 m=1
